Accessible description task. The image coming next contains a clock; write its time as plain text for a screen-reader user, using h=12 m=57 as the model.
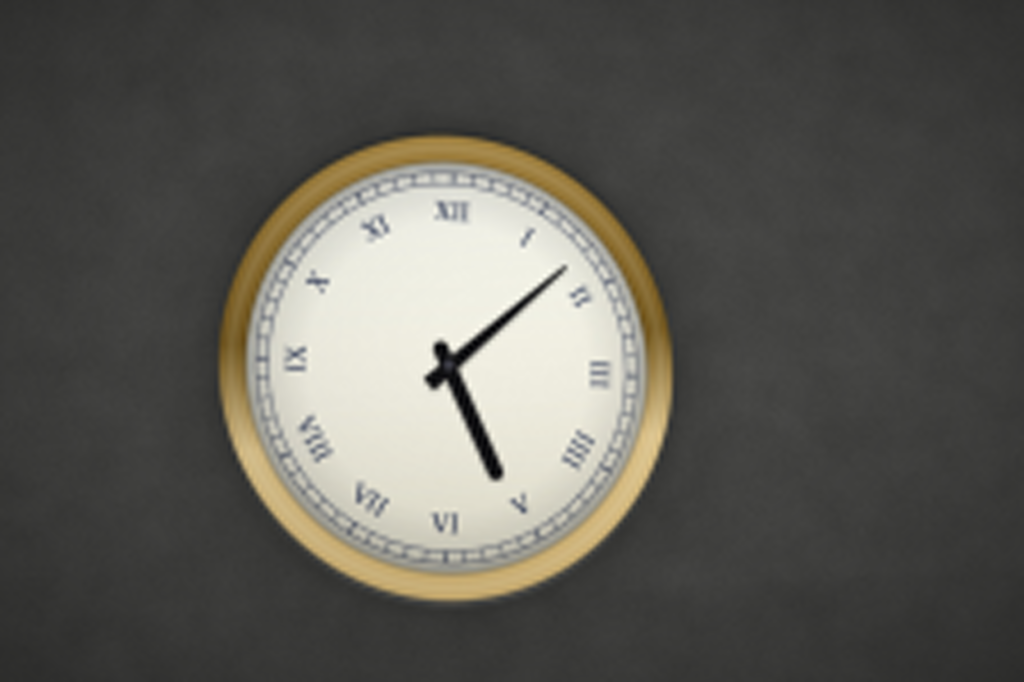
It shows h=5 m=8
